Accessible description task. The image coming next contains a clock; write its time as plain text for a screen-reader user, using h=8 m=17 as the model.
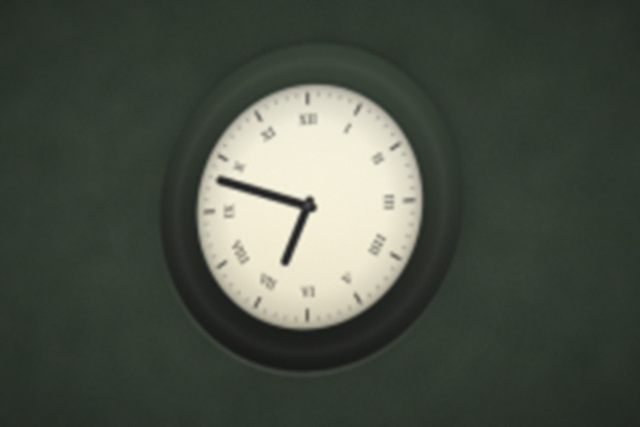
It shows h=6 m=48
